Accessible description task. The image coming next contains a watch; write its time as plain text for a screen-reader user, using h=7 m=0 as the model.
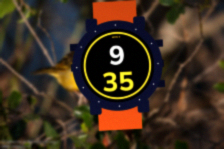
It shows h=9 m=35
